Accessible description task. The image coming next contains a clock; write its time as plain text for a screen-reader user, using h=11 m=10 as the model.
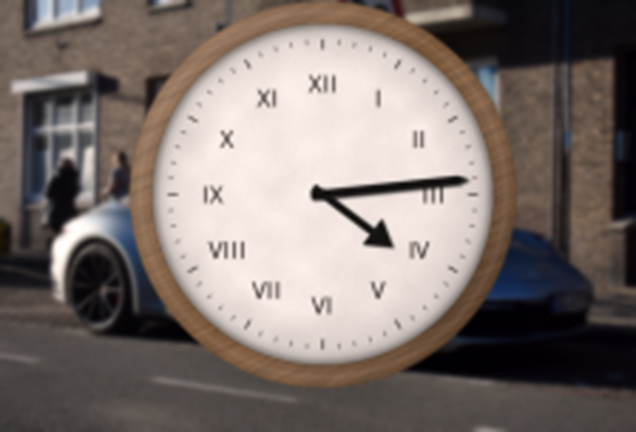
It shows h=4 m=14
